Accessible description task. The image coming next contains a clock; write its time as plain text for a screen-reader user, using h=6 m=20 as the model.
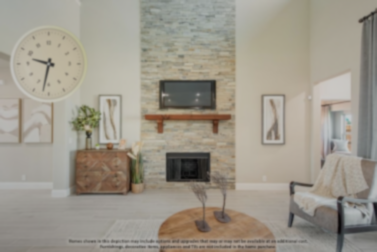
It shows h=9 m=32
